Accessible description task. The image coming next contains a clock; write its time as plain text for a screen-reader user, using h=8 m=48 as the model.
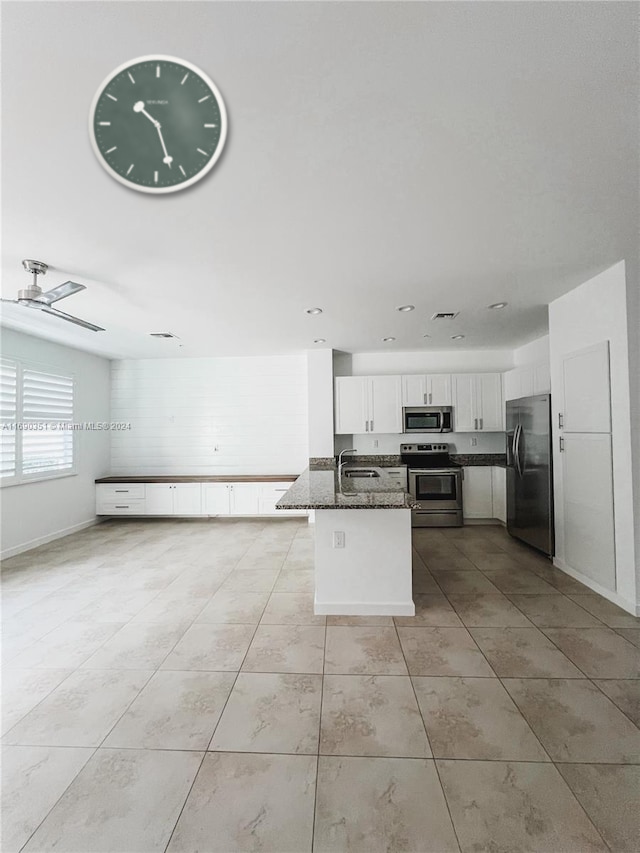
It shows h=10 m=27
